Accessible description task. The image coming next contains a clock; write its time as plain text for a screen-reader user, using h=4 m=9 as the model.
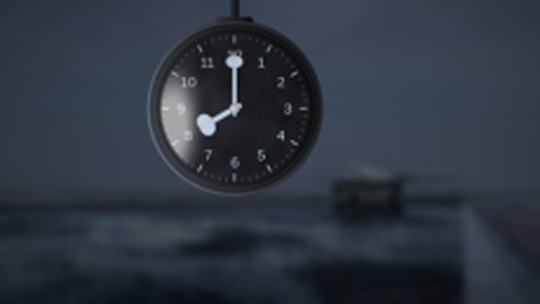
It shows h=8 m=0
